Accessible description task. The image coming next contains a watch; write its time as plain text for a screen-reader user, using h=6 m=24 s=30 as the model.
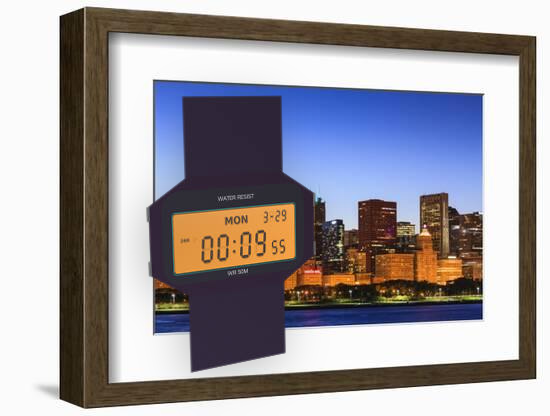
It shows h=0 m=9 s=55
